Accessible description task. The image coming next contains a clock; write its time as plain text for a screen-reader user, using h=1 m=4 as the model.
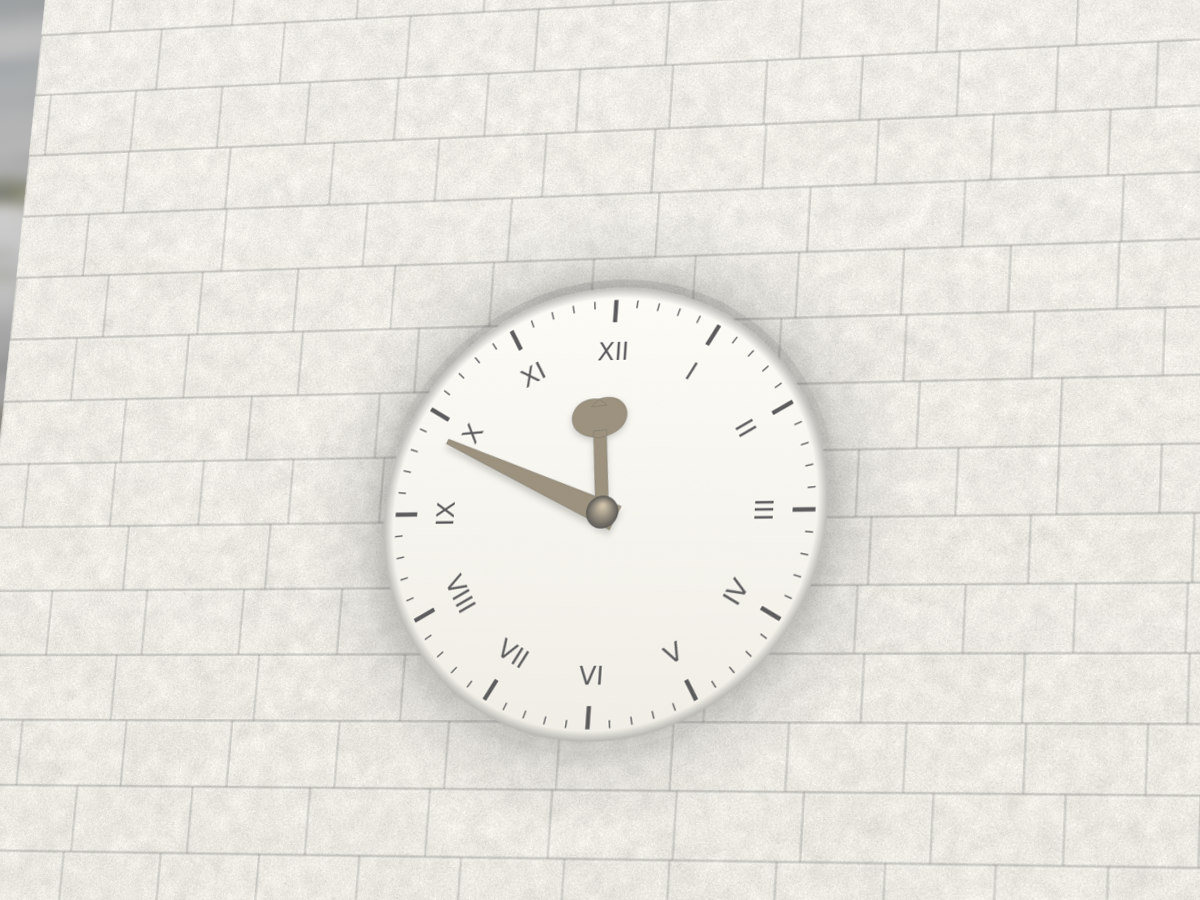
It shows h=11 m=49
